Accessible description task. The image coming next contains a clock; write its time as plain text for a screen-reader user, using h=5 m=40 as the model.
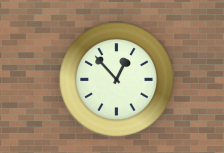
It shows h=12 m=53
